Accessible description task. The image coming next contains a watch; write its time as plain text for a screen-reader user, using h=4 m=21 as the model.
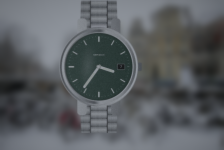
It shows h=3 m=36
